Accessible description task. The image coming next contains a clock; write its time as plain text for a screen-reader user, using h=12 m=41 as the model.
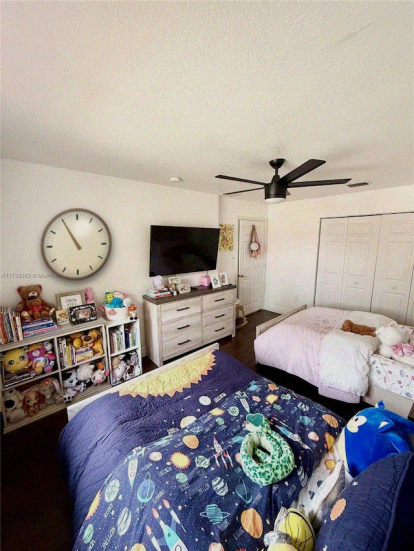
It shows h=10 m=55
